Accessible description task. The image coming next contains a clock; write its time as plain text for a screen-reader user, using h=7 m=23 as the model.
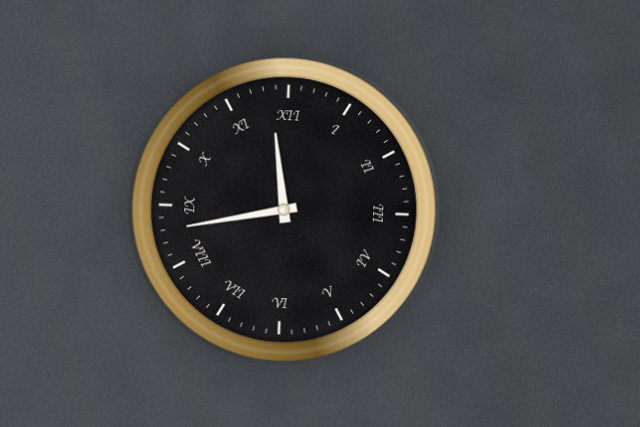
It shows h=11 m=43
